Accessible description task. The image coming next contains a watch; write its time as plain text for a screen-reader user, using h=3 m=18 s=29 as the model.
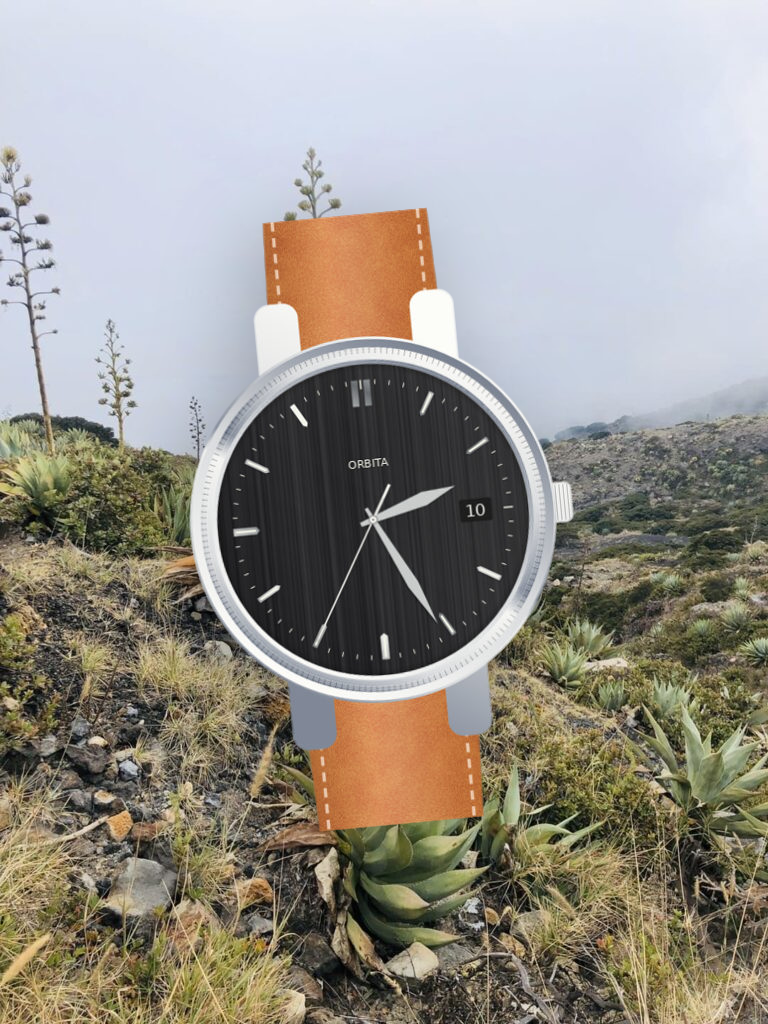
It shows h=2 m=25 s=35
